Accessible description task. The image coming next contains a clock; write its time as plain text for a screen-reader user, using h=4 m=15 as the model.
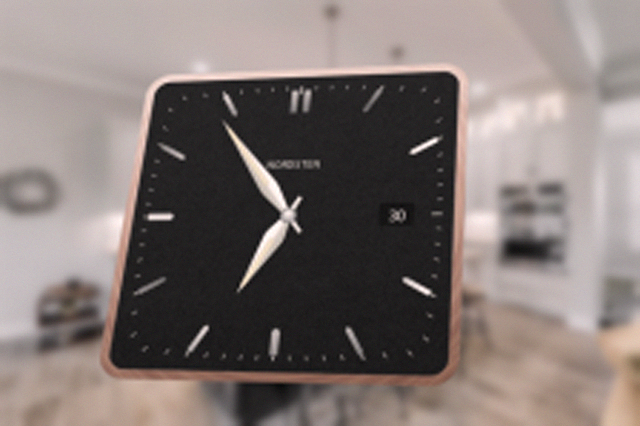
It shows h=6 m=54
